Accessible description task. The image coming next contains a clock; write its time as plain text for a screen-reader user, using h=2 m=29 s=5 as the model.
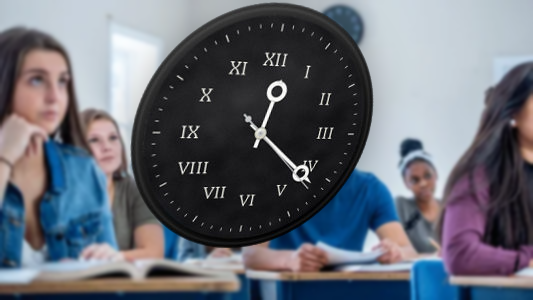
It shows h=12 m=21 s=22
